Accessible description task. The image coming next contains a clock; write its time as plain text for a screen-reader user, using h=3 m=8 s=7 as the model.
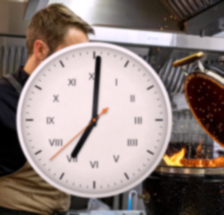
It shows h=7 m=0 s=38
